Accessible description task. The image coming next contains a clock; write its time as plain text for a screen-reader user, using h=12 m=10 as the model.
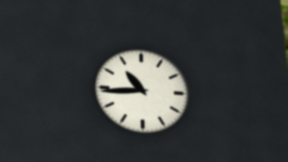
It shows h=10 m=44
